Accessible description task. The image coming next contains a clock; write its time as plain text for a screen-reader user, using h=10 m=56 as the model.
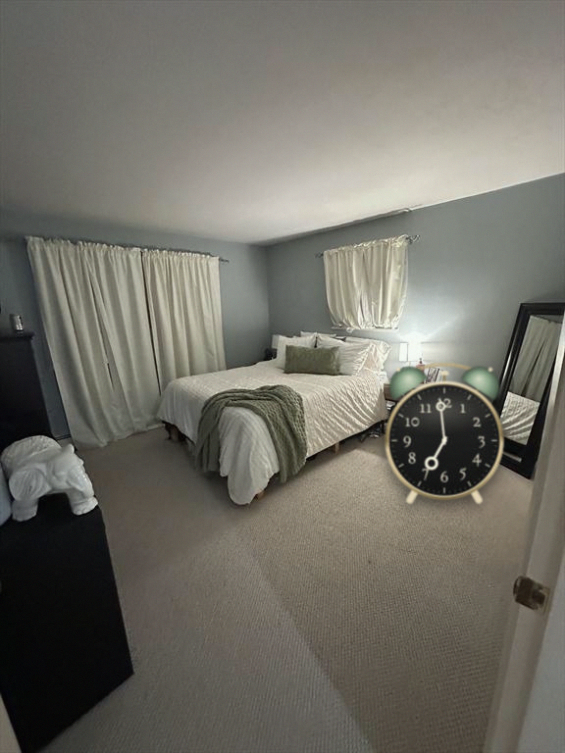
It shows h=6 m=59
